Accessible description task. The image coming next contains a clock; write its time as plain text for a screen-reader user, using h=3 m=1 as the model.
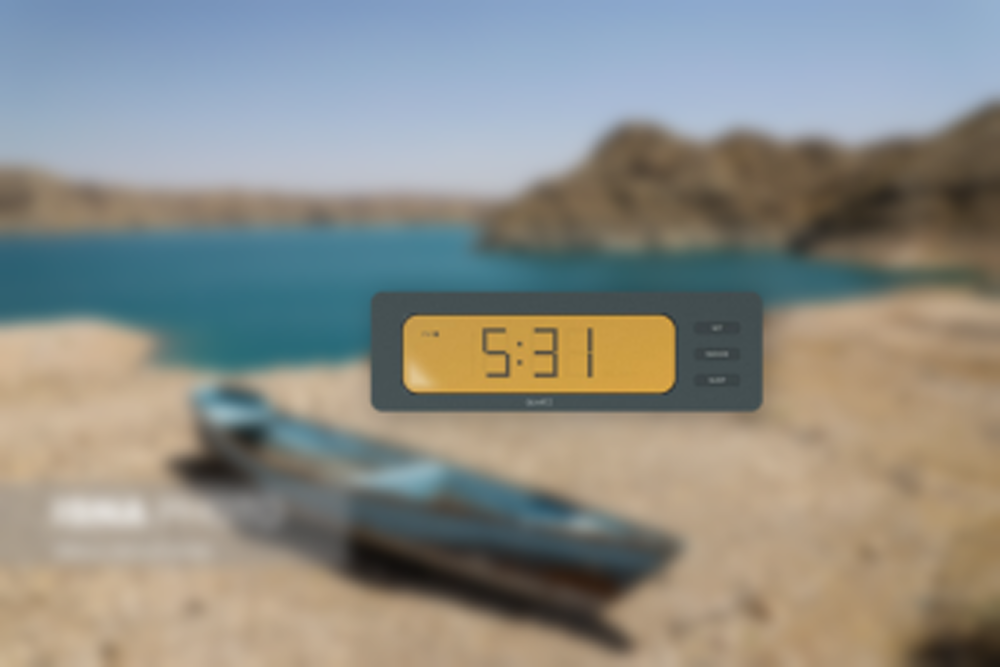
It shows h=5 m=31
